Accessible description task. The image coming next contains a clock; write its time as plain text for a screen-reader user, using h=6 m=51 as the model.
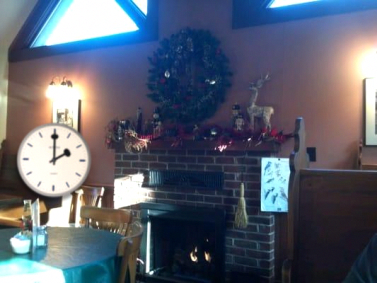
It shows h=2 m=0
